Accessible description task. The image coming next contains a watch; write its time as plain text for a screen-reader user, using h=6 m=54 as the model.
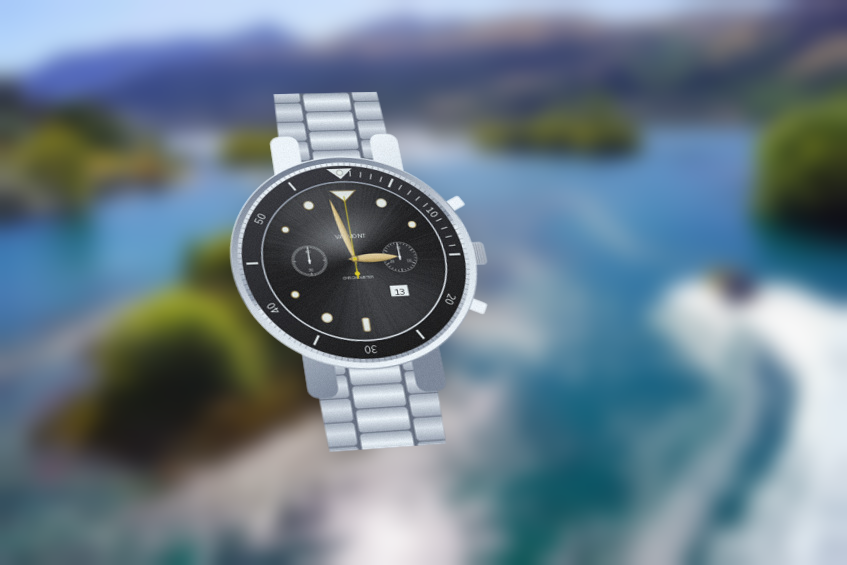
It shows h=2 m=58
